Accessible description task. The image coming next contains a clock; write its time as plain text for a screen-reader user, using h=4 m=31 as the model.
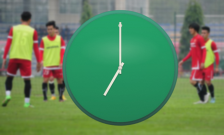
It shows h=7 m=0
